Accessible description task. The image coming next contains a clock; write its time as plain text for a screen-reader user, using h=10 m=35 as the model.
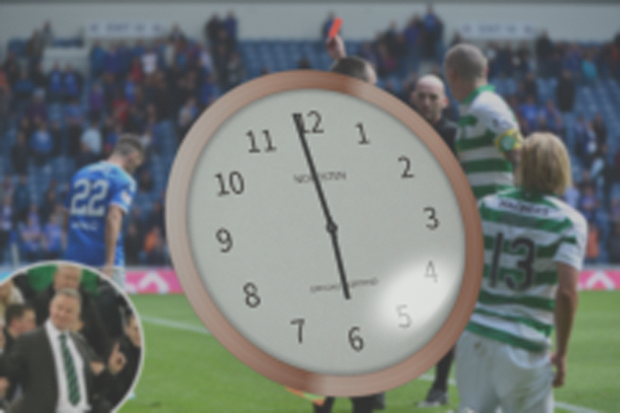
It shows h=5 m=59
